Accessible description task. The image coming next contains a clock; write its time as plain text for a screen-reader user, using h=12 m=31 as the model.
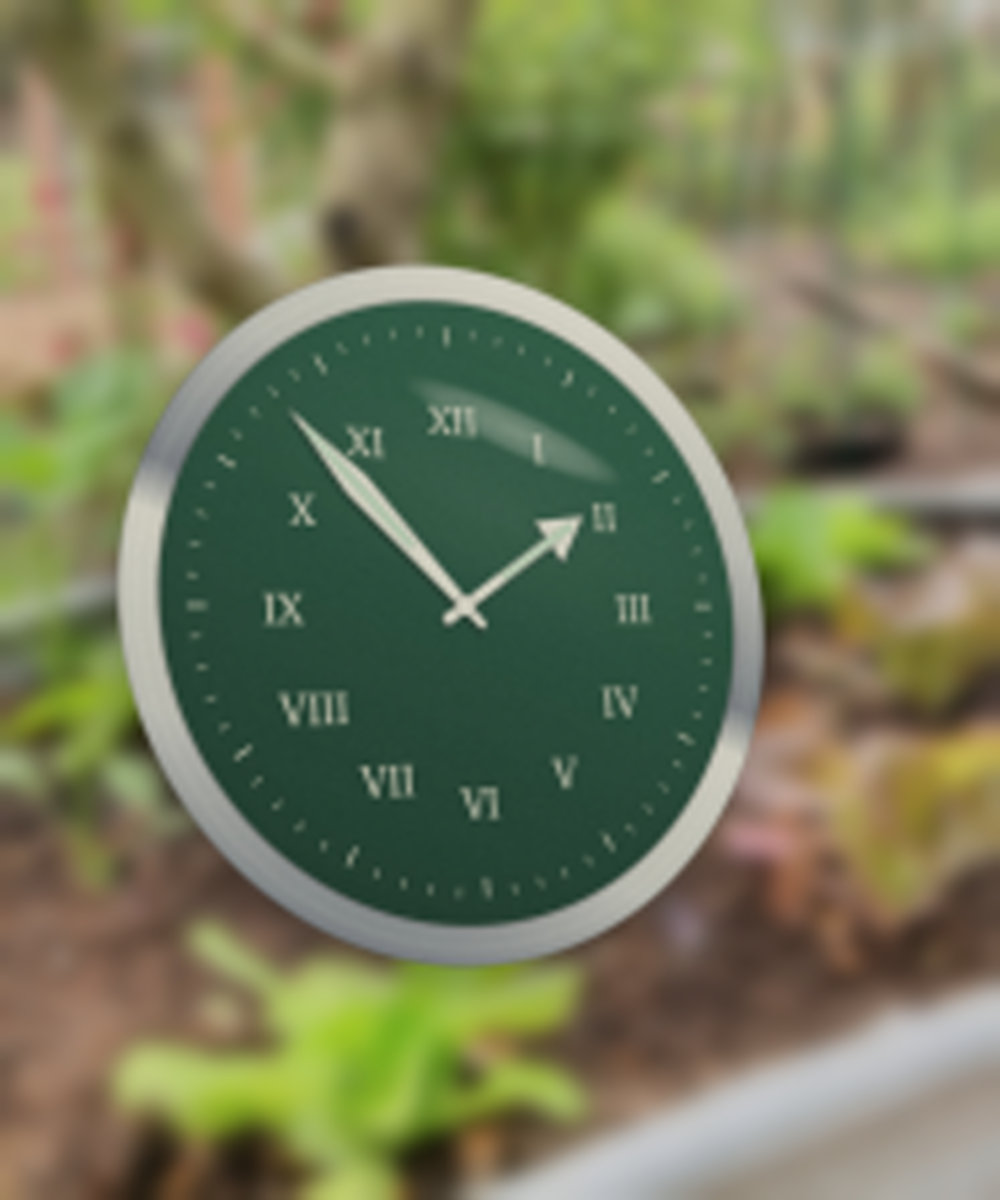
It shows h=1 m=53
